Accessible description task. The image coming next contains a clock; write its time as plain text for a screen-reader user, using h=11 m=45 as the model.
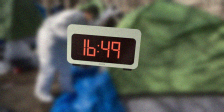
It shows h=16 m=49
